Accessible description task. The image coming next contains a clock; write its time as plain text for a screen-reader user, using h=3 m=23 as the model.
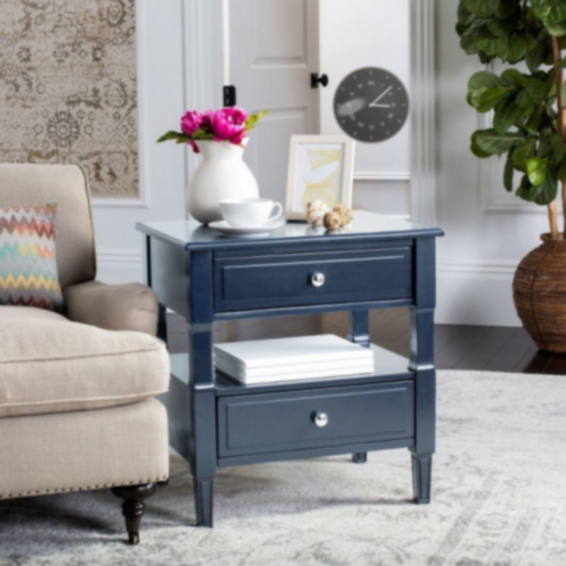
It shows h=3 m=8
